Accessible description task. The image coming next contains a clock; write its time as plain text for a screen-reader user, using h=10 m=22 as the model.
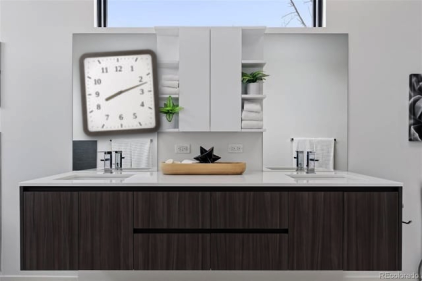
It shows h=8 m=12
